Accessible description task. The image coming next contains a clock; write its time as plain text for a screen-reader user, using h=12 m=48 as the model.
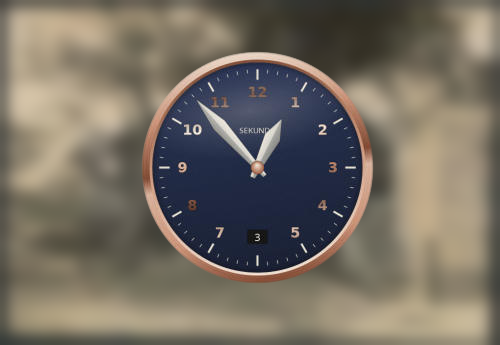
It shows h=12 m=53
